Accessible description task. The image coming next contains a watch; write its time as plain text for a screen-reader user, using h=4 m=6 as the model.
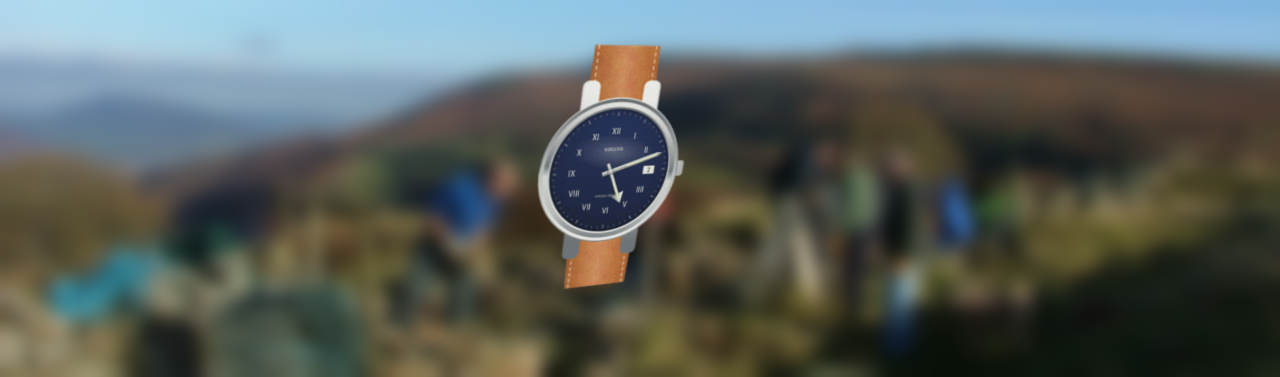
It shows h=5 m=12
